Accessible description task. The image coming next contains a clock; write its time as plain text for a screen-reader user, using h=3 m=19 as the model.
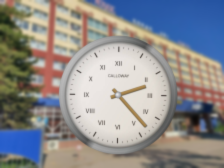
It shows h=2 m=23
